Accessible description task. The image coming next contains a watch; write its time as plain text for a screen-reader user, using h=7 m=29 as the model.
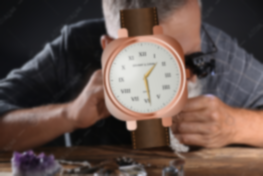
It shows h=1 m=29
